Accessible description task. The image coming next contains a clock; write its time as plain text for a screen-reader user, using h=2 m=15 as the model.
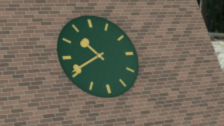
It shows h=10 m=41
